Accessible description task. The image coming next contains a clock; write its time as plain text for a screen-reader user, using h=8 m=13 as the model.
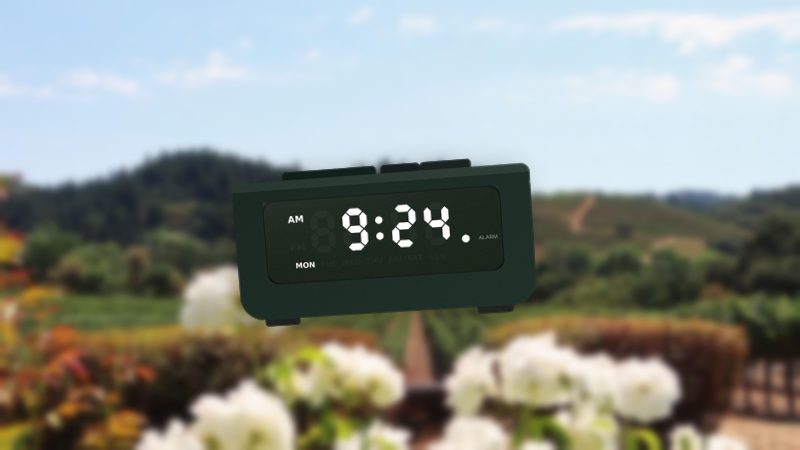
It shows h=9 m=24
